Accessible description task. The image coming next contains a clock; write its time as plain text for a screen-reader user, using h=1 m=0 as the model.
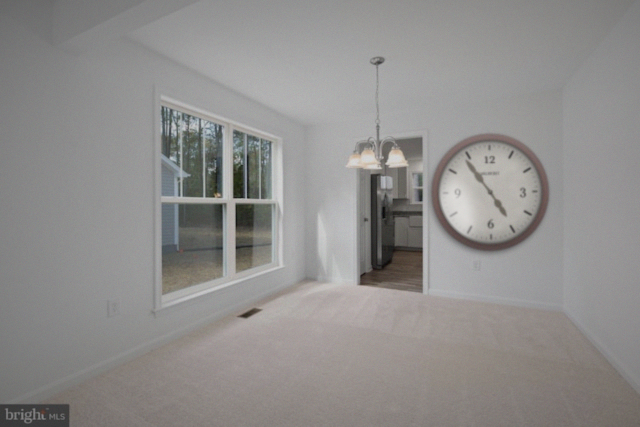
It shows h=4 m=54
